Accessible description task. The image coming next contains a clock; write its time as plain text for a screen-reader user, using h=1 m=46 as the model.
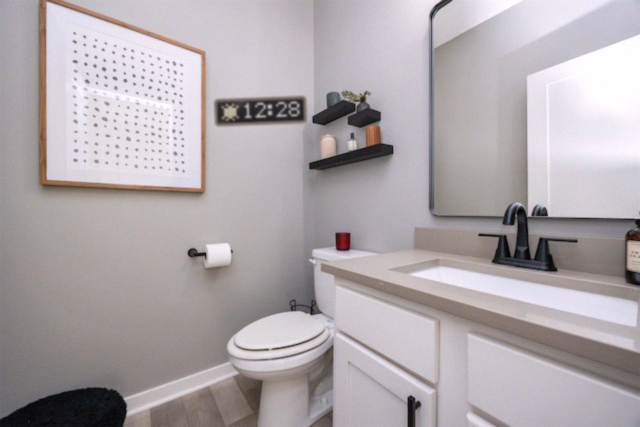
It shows h=12 m=28
